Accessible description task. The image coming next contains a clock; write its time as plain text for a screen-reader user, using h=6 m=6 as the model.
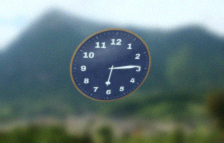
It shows h=6 m=14
